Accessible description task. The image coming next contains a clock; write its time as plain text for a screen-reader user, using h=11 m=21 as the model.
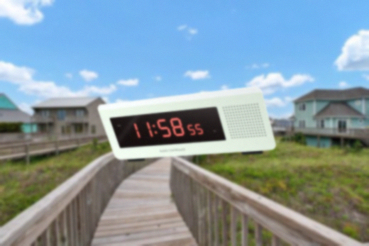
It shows h=11 m=58
